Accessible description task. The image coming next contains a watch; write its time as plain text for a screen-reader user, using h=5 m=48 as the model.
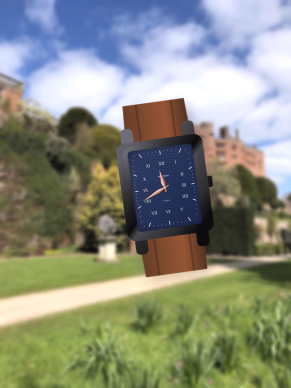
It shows h=11 m=41
